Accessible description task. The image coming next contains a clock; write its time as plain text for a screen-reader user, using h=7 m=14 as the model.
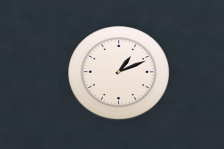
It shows h=1 m=11
